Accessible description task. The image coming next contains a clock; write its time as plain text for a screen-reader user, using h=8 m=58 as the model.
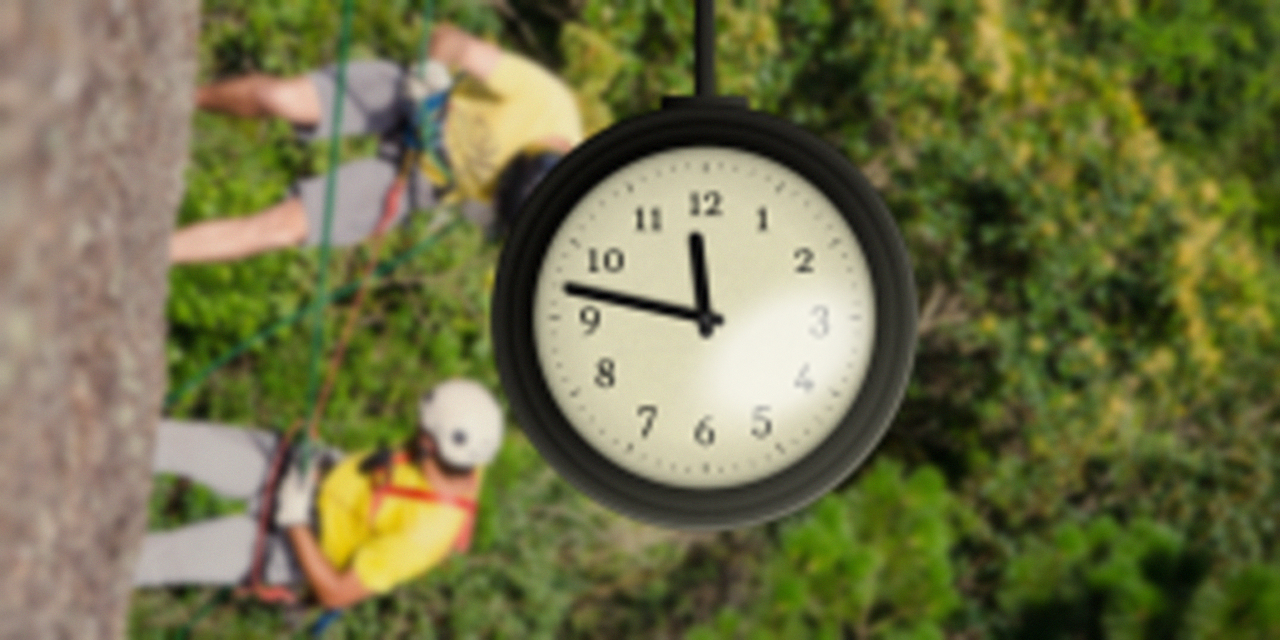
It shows h=11 m=47
